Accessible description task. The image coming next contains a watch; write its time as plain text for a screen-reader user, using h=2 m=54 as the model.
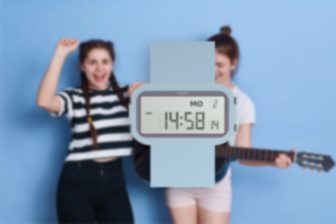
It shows h=14 m=58
